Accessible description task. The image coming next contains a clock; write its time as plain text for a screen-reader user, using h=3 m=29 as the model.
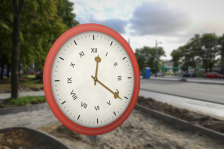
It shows h=12 m=21
